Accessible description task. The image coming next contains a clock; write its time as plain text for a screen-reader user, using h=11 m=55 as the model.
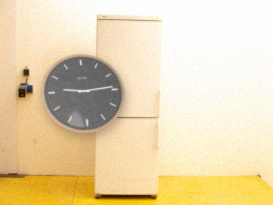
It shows h=9 m=14
